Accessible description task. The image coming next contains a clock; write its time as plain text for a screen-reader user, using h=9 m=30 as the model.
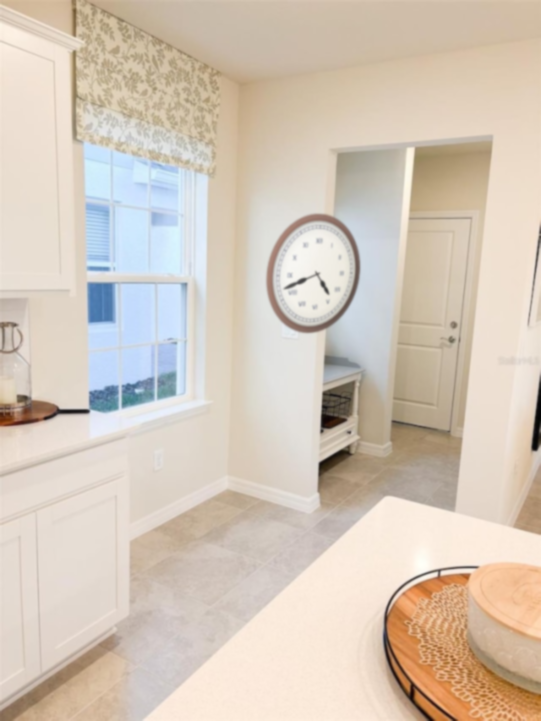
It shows h=4 m=42
